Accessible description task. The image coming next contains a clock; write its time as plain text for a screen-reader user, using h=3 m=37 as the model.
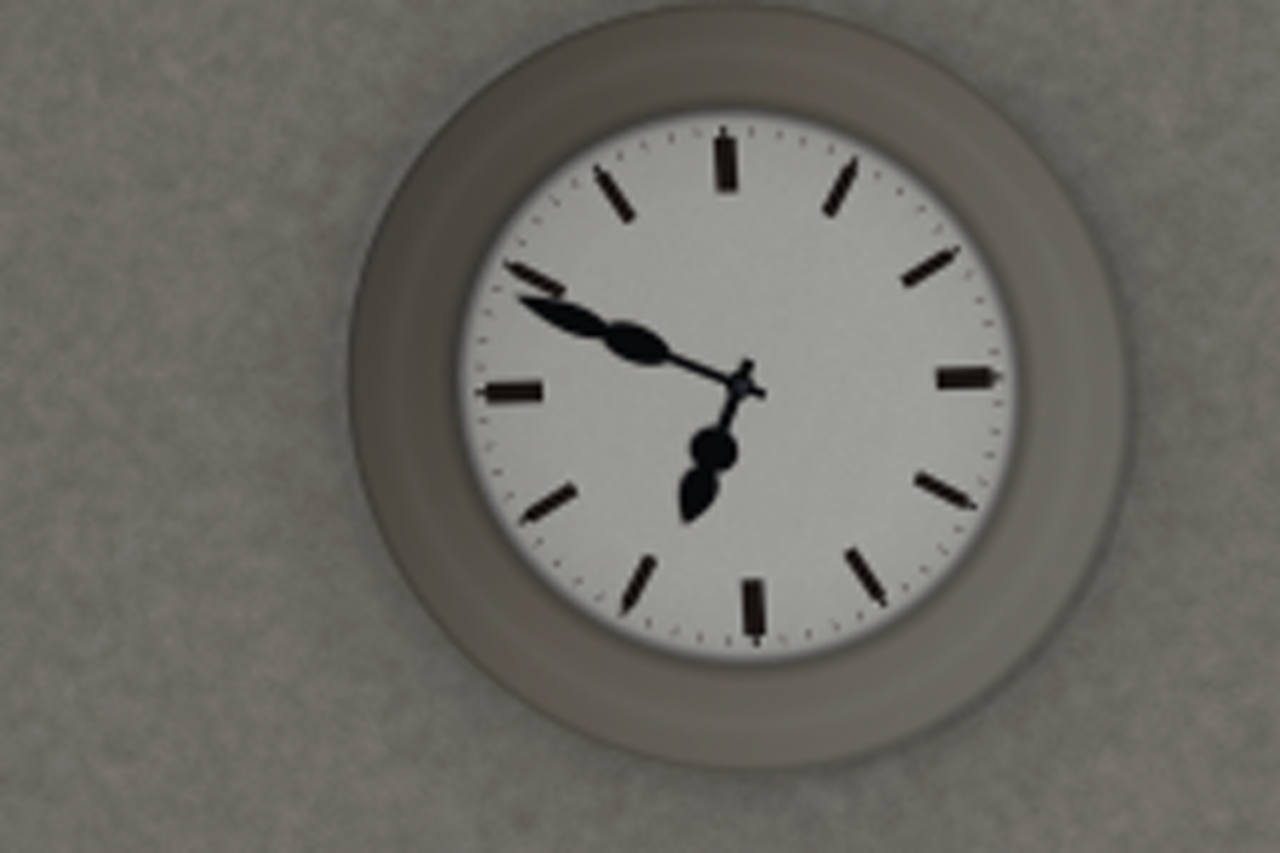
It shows h=6 m=49
